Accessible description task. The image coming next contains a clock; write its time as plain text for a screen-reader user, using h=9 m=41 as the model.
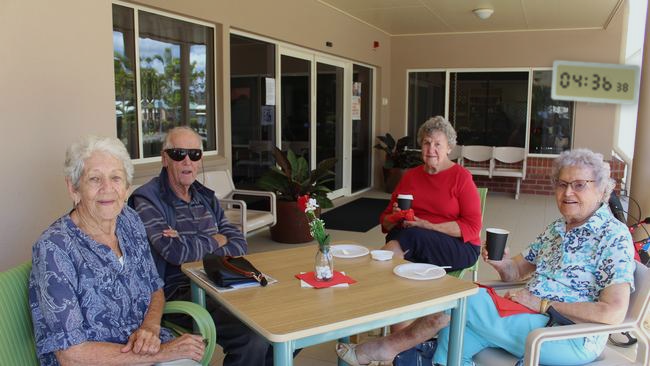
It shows h=4 m=36
